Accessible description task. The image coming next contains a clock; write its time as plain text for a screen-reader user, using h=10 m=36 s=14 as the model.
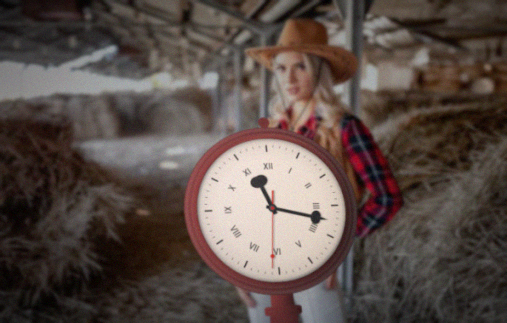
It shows h=11 m=17 s=31
